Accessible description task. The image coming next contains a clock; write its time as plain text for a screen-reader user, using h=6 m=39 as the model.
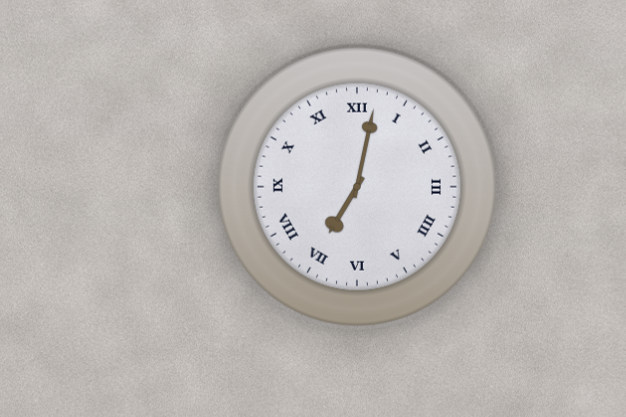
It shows h=7 m=2
